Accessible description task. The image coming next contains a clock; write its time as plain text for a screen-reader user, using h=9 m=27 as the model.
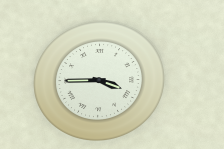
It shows h=3 m=45
